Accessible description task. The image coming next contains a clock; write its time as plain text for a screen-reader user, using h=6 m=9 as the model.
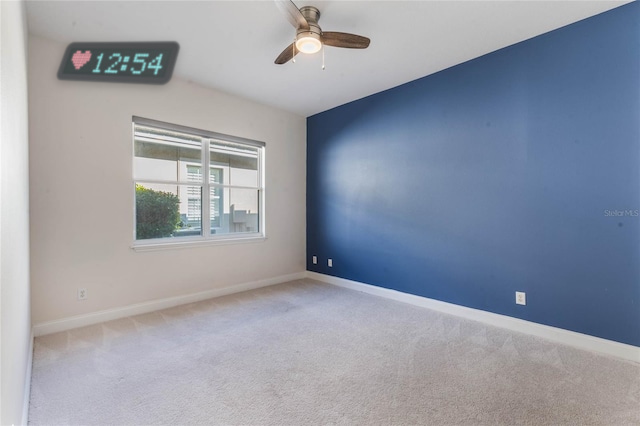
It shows h=12 m=54
